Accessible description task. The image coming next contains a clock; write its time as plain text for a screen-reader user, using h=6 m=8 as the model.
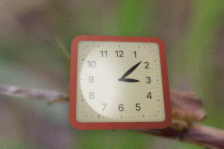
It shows h=3 m=8
